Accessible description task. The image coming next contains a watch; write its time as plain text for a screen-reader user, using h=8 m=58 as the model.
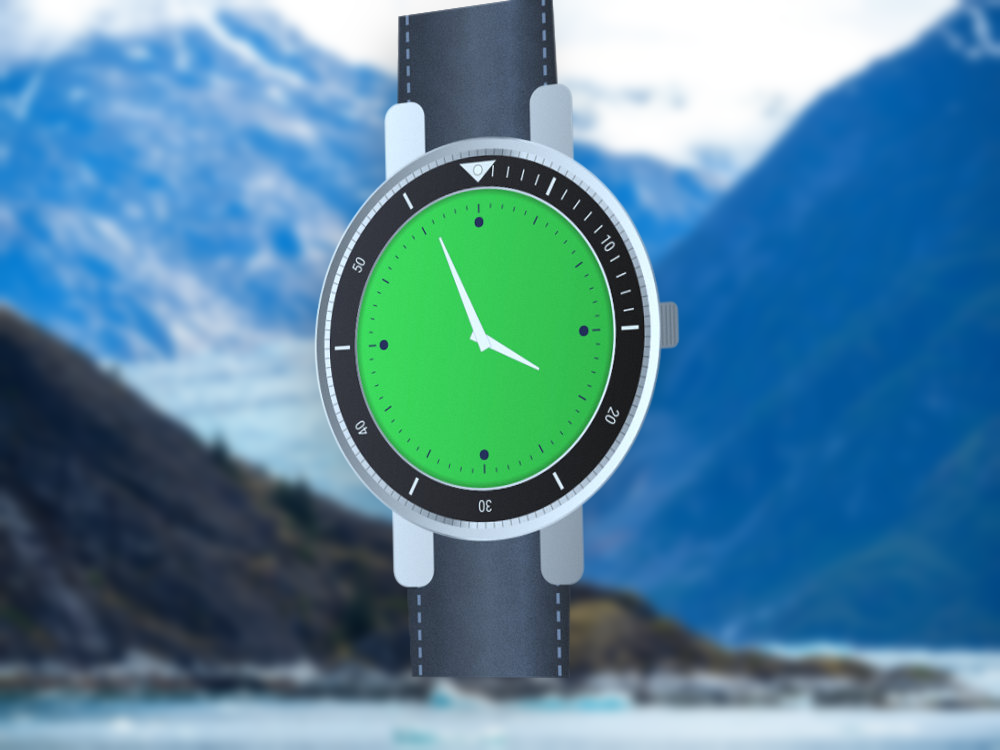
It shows h=3 m=56
